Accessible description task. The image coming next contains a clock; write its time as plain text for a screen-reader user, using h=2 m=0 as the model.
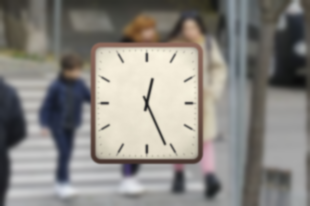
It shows h=12 m=26
